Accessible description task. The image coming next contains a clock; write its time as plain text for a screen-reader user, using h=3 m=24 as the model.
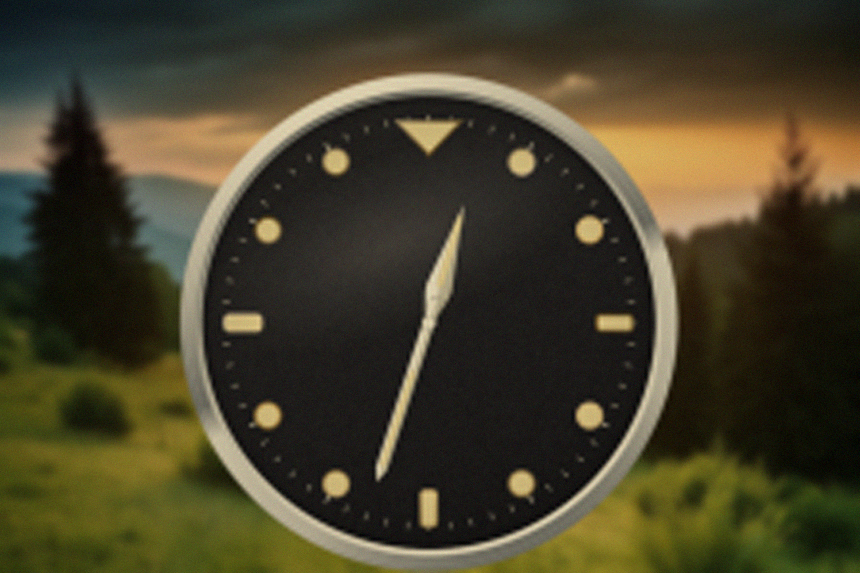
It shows h=12 m=33
